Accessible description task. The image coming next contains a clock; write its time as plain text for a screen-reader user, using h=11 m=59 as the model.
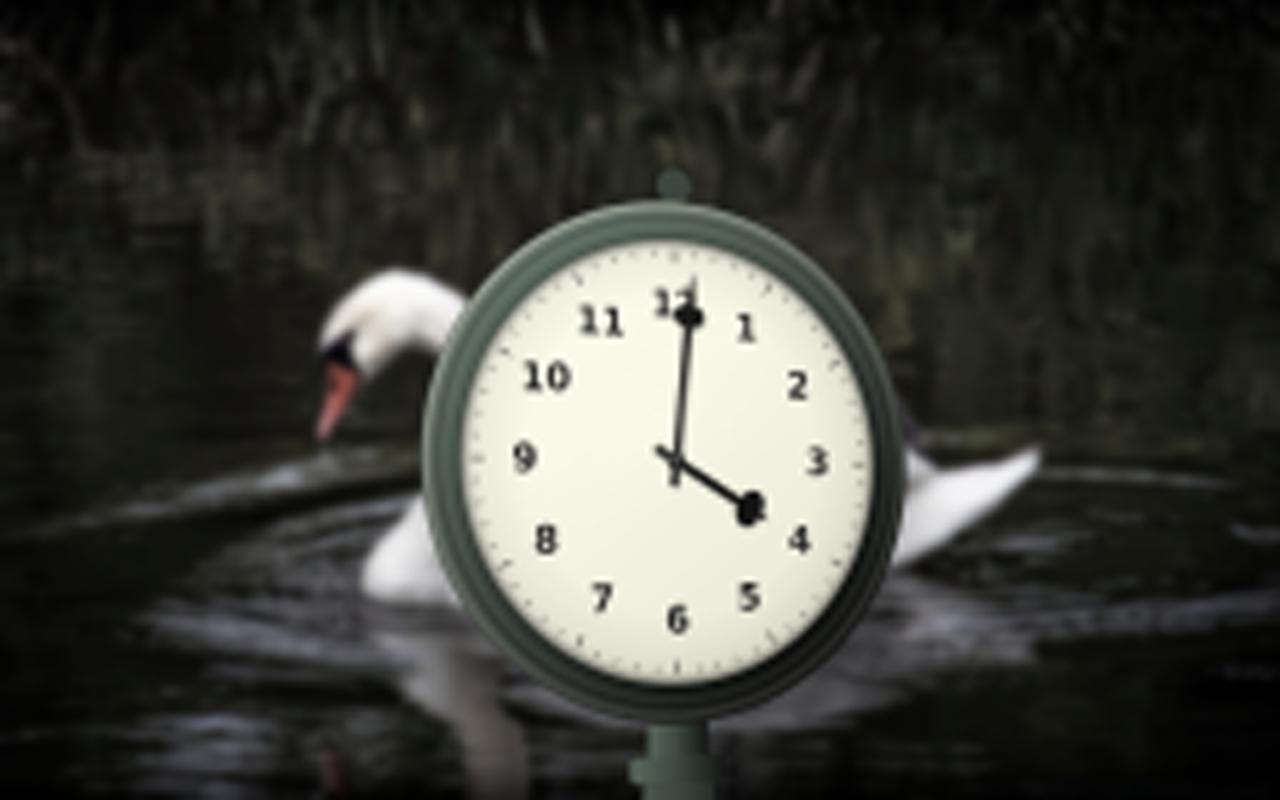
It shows h=4 m=1
